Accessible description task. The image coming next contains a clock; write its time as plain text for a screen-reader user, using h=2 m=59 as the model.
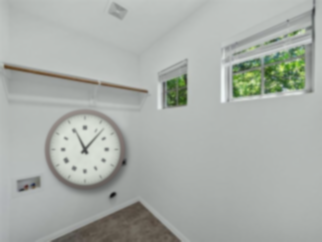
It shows h=11 m=7
